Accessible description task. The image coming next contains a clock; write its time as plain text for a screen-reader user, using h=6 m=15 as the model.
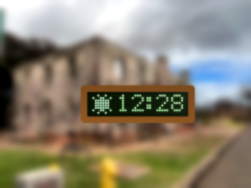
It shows h=12 m=28
